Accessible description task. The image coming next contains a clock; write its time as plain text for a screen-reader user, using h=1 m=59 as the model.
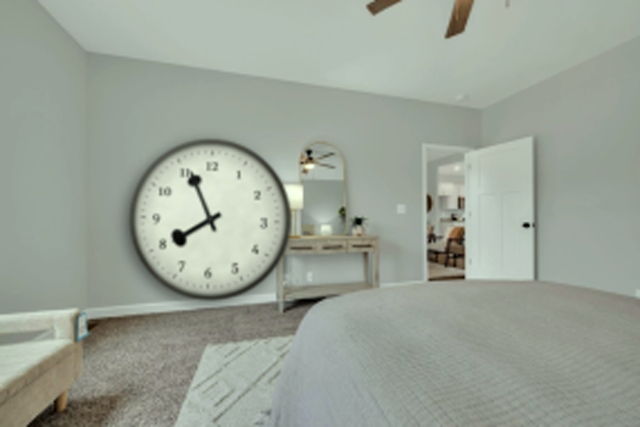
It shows h=7 m=56
